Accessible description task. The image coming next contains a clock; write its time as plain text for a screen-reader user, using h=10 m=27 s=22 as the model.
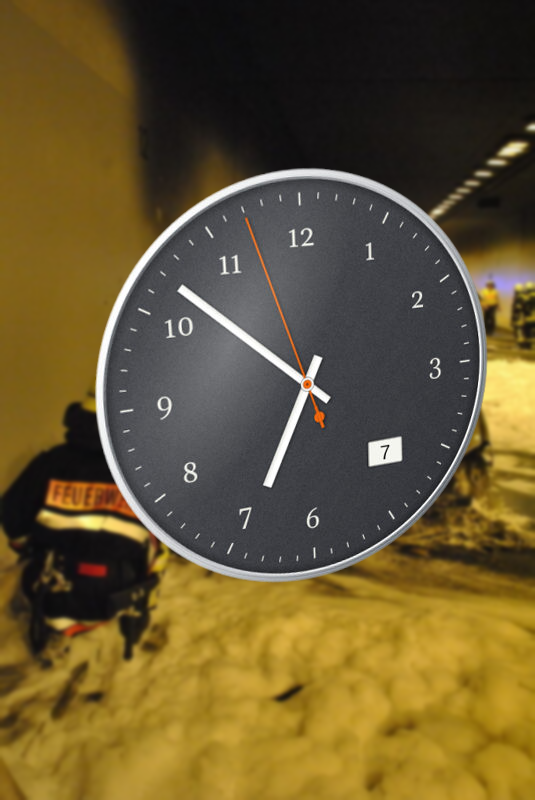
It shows h=6 m=51 s=57
